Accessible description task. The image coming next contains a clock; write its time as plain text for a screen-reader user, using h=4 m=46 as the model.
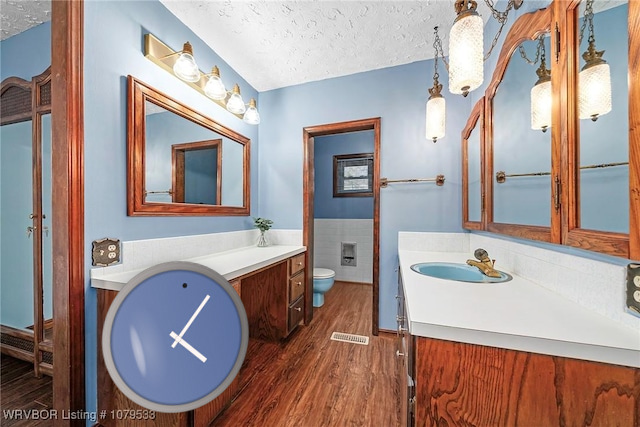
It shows h=4 m=5
